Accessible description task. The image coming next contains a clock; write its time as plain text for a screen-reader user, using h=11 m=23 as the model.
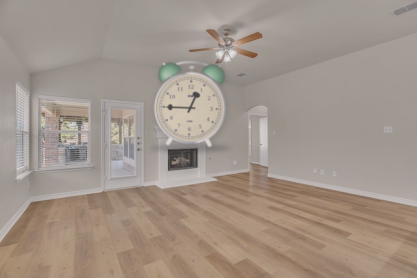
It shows h=12 m=45
